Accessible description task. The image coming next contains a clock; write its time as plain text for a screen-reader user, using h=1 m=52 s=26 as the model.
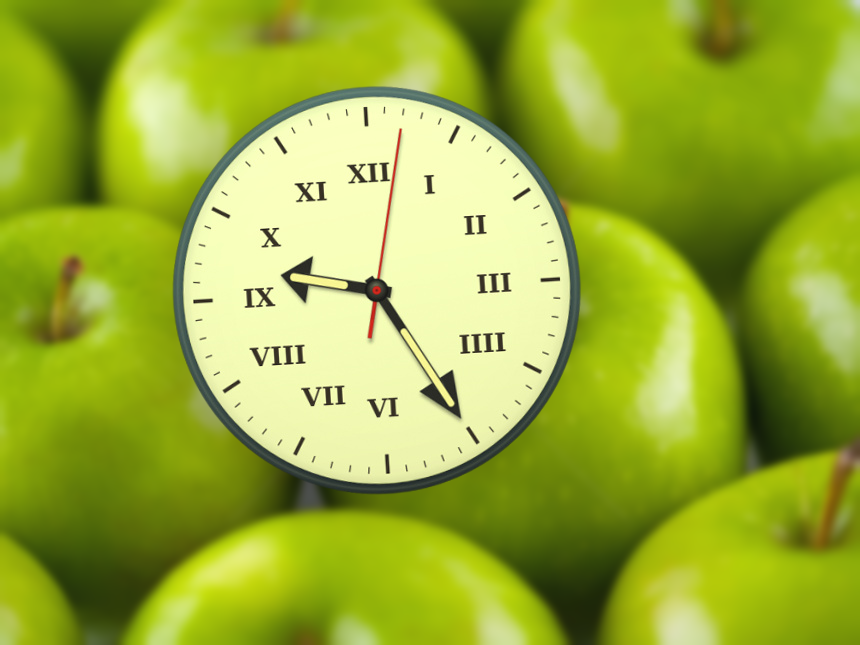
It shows h=9 m=25 s=2
